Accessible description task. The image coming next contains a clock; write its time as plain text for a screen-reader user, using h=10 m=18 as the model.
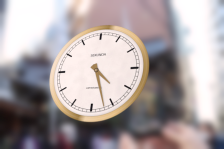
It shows h=4 m=27
